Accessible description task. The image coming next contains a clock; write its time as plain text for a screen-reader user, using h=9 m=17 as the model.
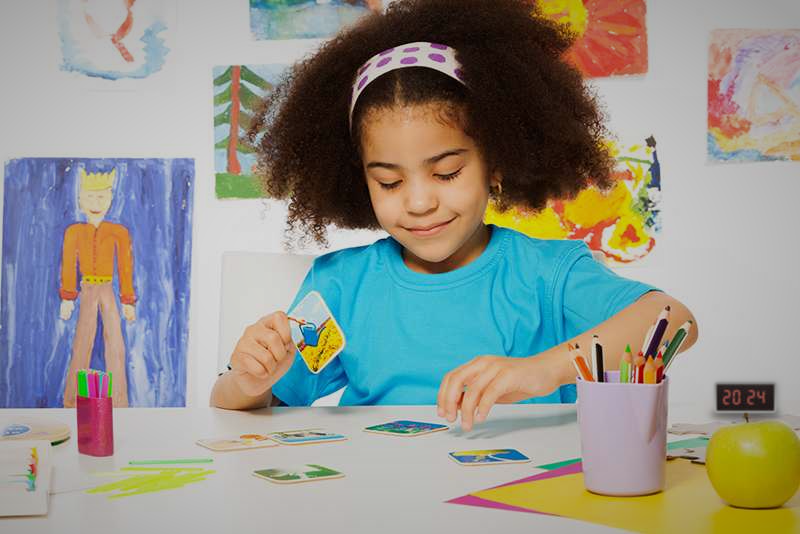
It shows h=20 m=24
